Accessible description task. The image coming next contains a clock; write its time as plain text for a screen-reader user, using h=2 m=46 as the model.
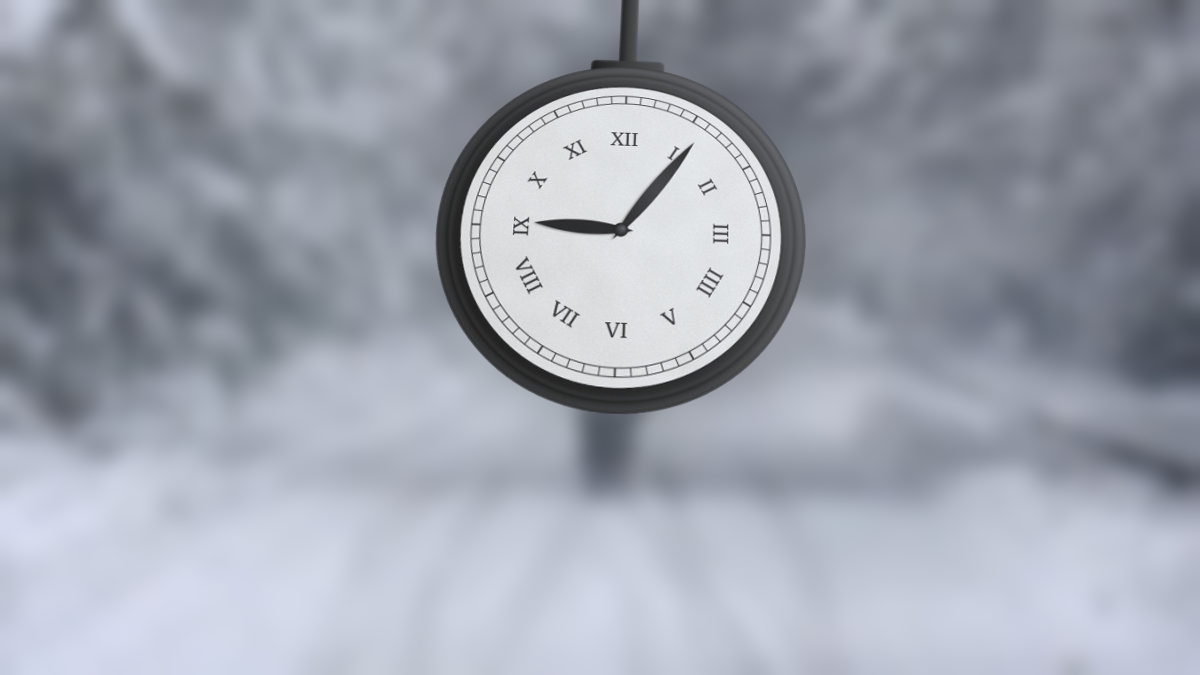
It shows h=9 m=6
